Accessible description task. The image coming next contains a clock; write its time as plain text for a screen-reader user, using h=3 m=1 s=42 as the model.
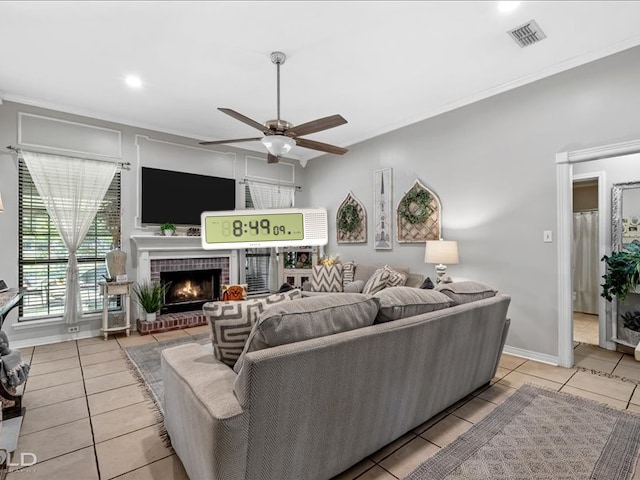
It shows h=8 m=49 s=9
